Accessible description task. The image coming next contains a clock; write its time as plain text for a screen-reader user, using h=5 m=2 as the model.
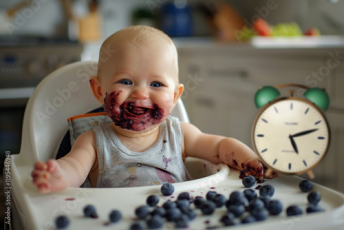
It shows h=5 m=12
